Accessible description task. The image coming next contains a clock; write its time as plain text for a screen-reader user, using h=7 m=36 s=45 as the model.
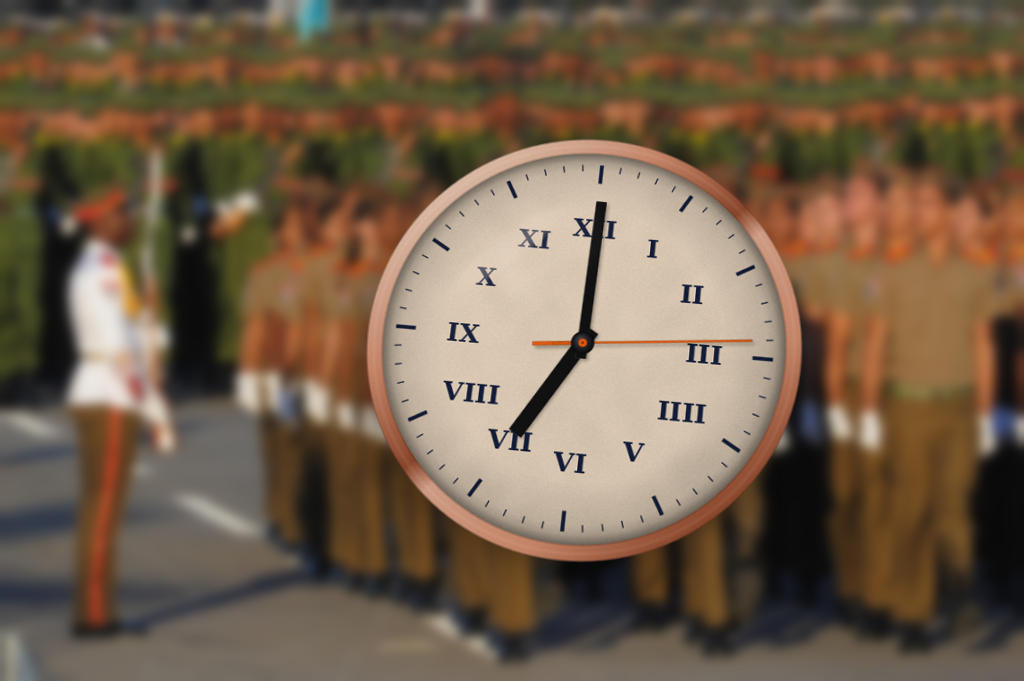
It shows h=7 m=0 s=14
